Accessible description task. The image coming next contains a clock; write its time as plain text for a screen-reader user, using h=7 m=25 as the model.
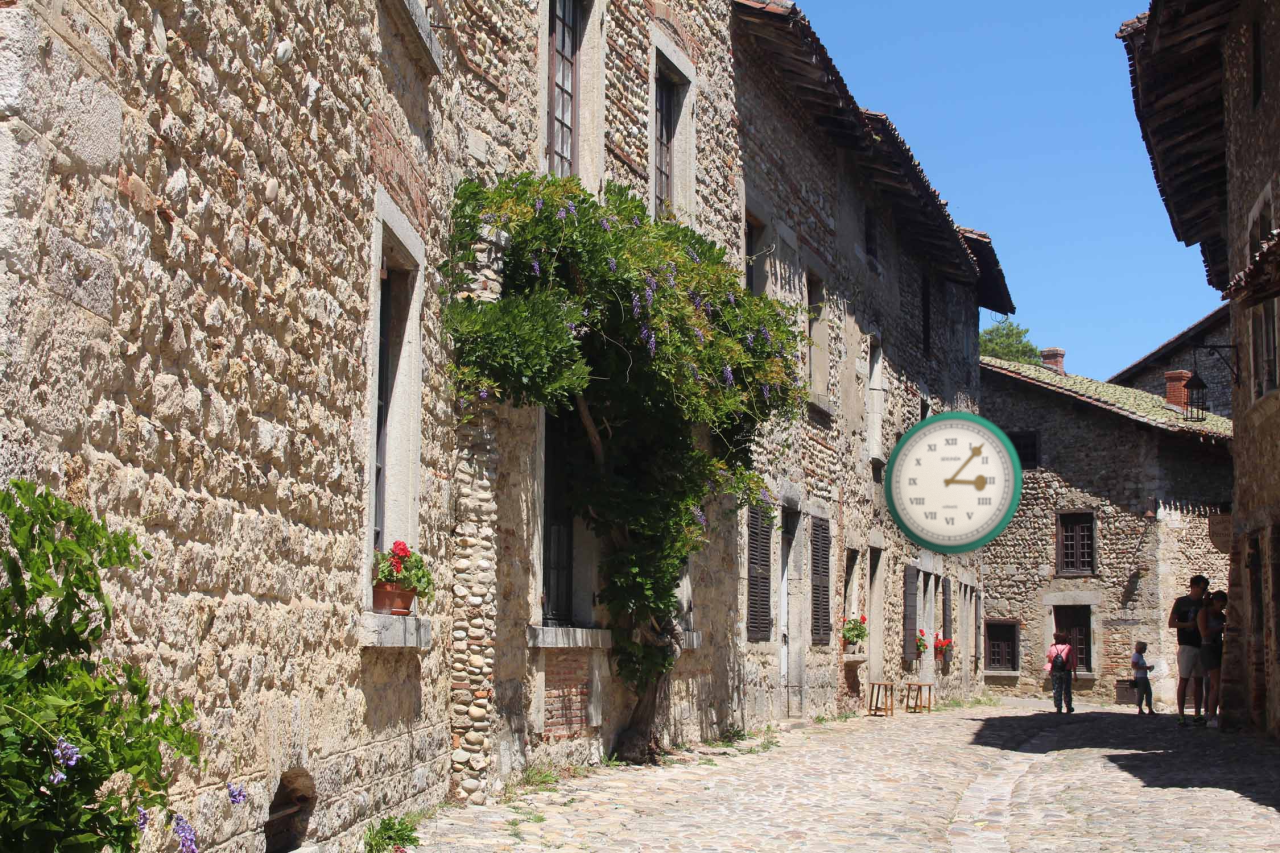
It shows h=3 m=7
